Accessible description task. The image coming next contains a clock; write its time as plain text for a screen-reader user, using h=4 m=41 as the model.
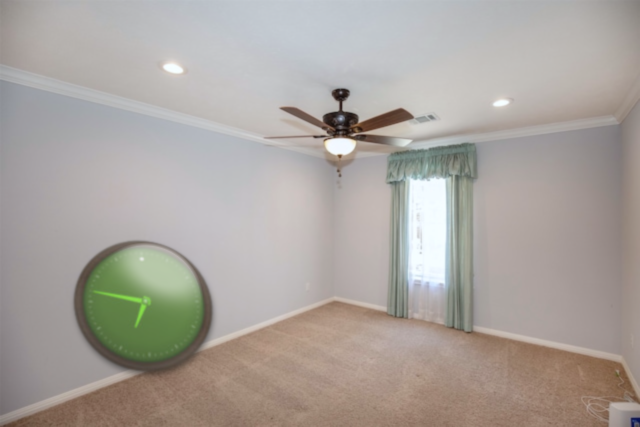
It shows h=6 m=47
